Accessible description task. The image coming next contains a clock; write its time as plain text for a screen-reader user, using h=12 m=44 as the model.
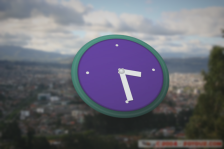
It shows h=3 m=29
